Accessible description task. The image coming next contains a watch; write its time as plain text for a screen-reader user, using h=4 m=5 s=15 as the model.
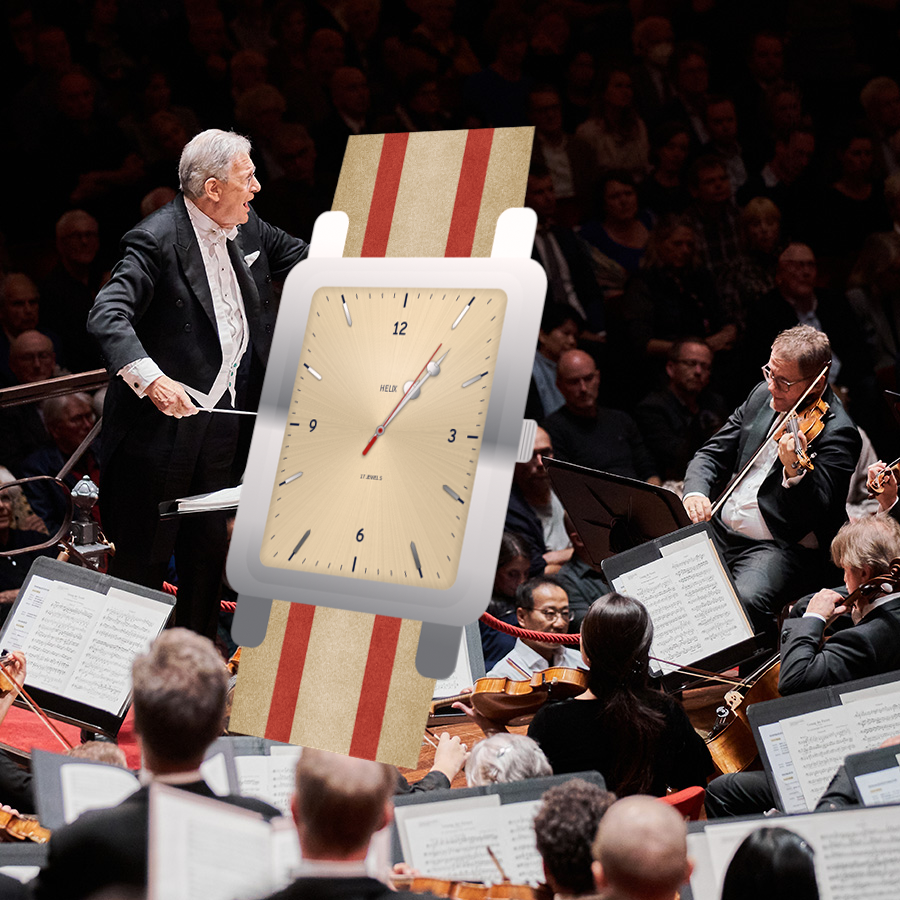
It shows h=1 m=6 s=5
